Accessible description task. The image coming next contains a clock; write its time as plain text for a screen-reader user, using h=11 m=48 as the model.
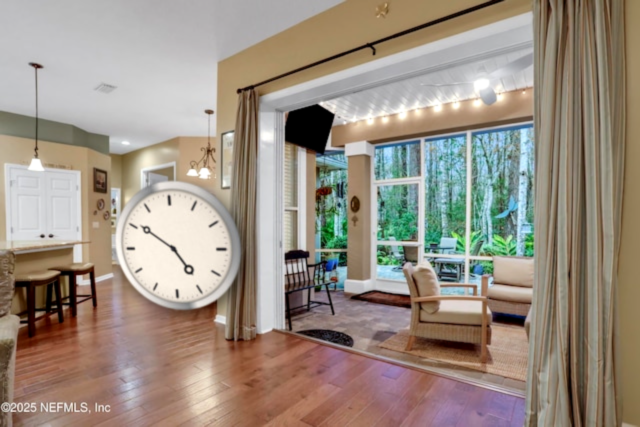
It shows h=4 m=51
